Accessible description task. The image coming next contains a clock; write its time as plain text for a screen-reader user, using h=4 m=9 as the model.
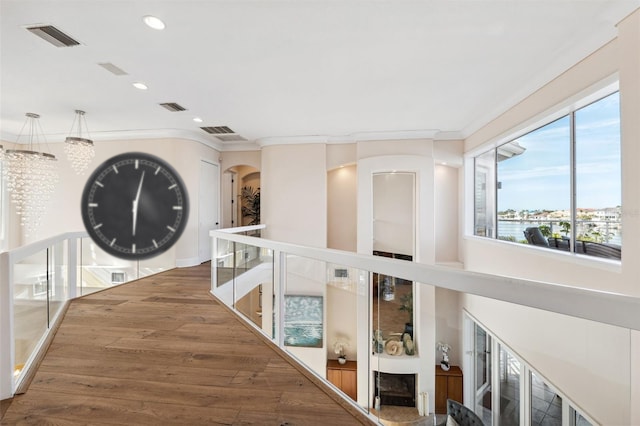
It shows h=6 m=2
